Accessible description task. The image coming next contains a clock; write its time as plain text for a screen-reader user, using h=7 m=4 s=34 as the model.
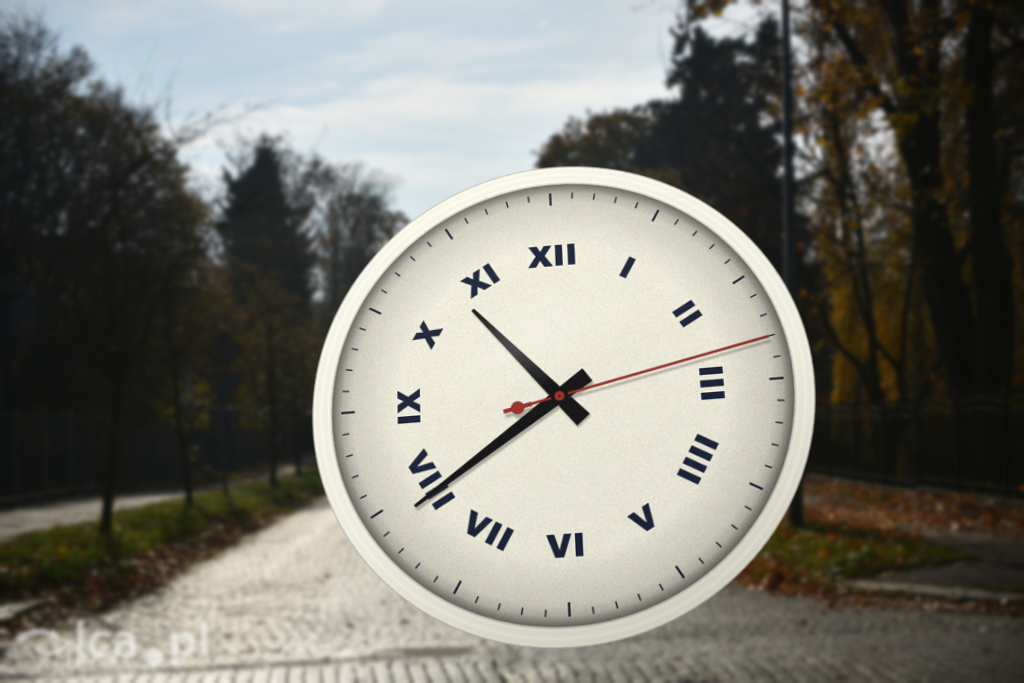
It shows h=10 m=39 s=13
